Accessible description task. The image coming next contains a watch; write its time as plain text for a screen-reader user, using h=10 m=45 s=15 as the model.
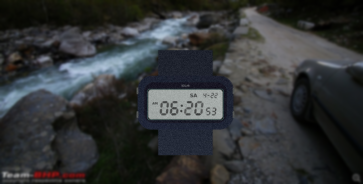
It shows h=6 m=20 s=53
